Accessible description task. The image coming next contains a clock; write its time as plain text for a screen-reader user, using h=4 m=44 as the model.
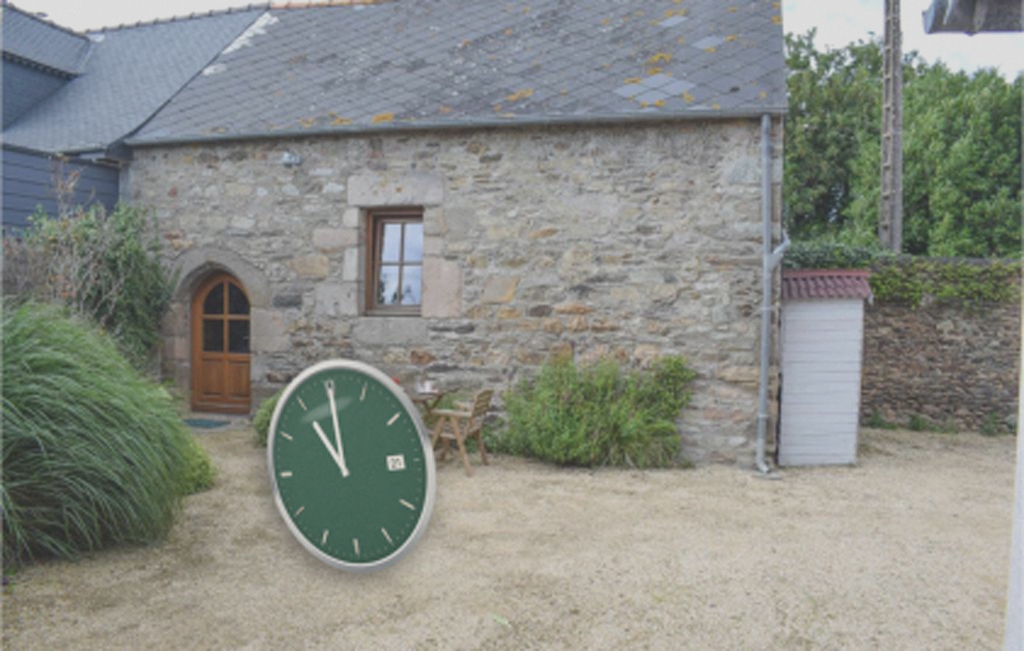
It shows h=11 m=0
